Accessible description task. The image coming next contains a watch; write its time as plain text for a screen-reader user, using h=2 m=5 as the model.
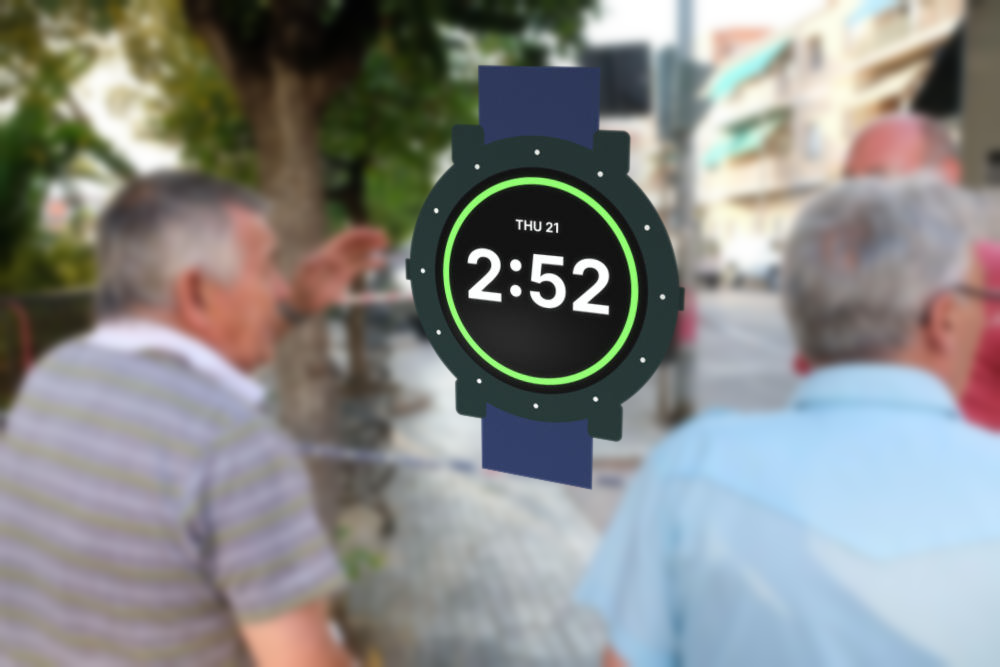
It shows h=2 m=52
